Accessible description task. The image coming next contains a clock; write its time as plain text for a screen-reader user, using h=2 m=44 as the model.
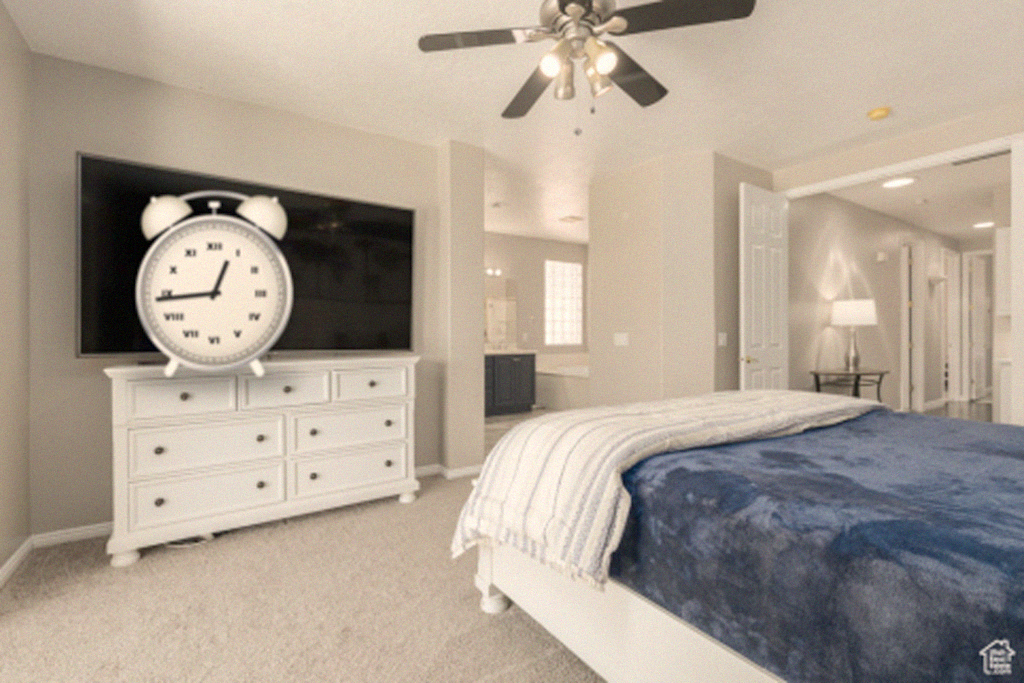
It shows h=12 m=44
